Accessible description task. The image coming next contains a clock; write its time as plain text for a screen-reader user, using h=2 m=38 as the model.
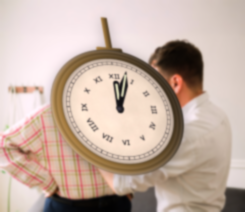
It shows h=12 m=3
